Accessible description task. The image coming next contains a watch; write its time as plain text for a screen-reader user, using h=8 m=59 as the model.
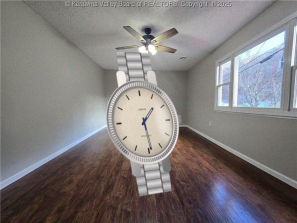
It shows h=1 m=29
